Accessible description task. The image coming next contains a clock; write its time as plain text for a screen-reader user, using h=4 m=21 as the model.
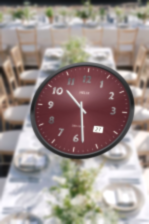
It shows h=10 m=28
